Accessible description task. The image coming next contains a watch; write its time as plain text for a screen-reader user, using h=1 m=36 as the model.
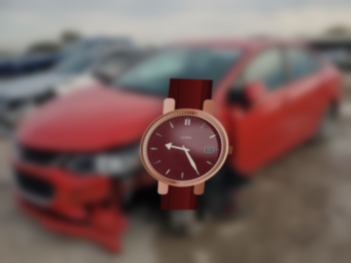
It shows h=9 m=25
